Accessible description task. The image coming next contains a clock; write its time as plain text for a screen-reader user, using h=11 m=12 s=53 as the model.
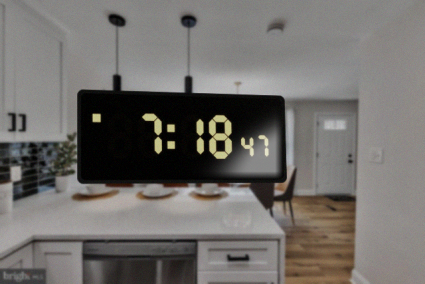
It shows h=7 m=18 s=47
